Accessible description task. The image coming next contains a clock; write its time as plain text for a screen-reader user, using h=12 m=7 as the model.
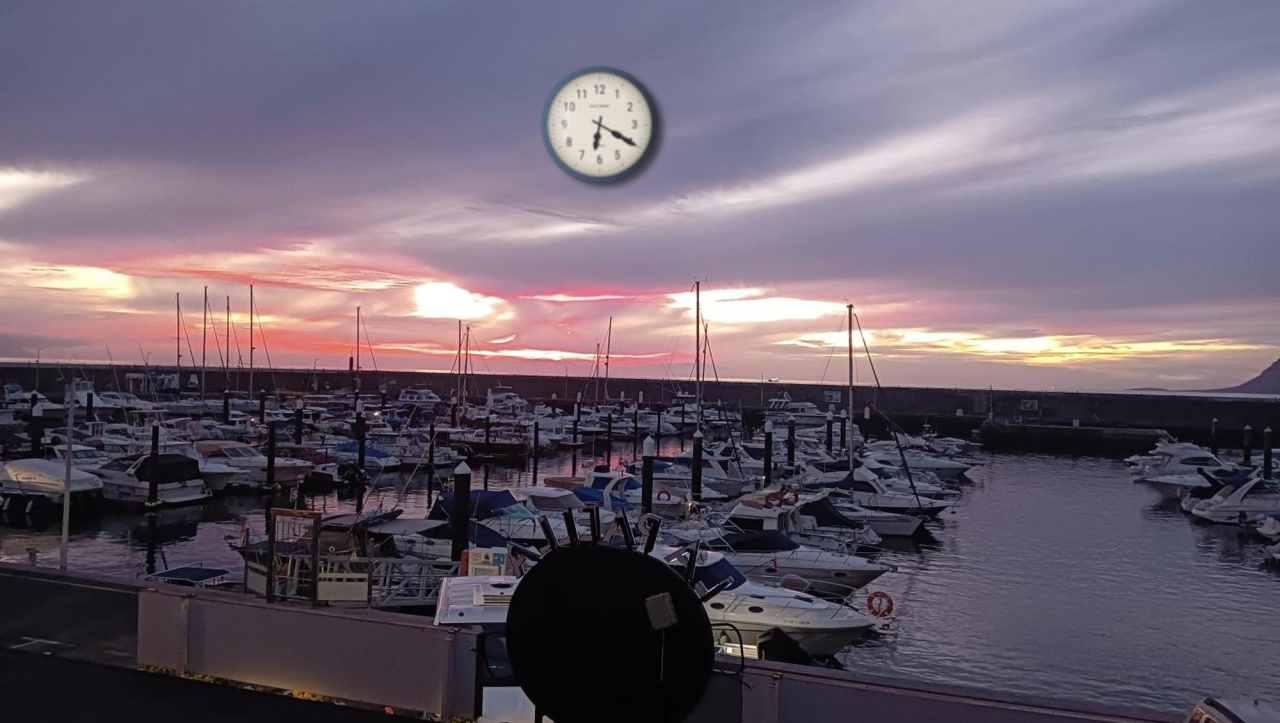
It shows h=6 m=20
